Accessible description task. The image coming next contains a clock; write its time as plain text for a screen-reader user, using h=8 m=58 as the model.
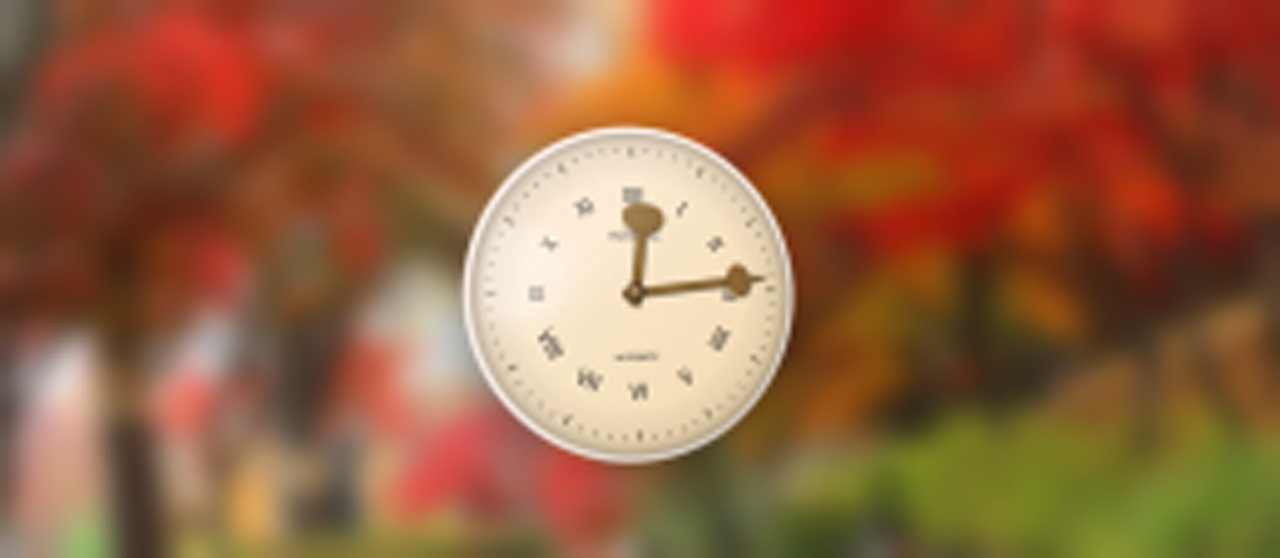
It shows h=12 m=14
